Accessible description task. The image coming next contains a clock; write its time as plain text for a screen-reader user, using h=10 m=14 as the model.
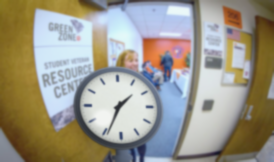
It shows h=1 m=34
